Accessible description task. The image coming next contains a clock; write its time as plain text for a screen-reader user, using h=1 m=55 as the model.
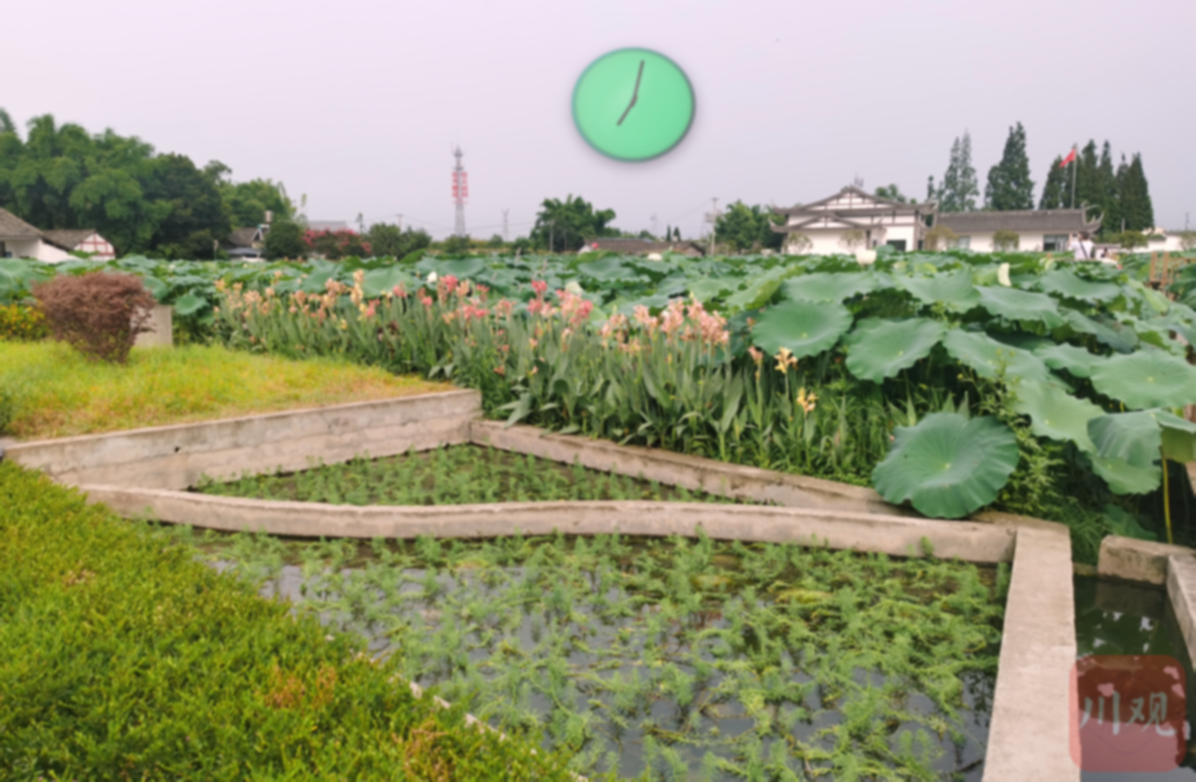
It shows h=7 m=2
